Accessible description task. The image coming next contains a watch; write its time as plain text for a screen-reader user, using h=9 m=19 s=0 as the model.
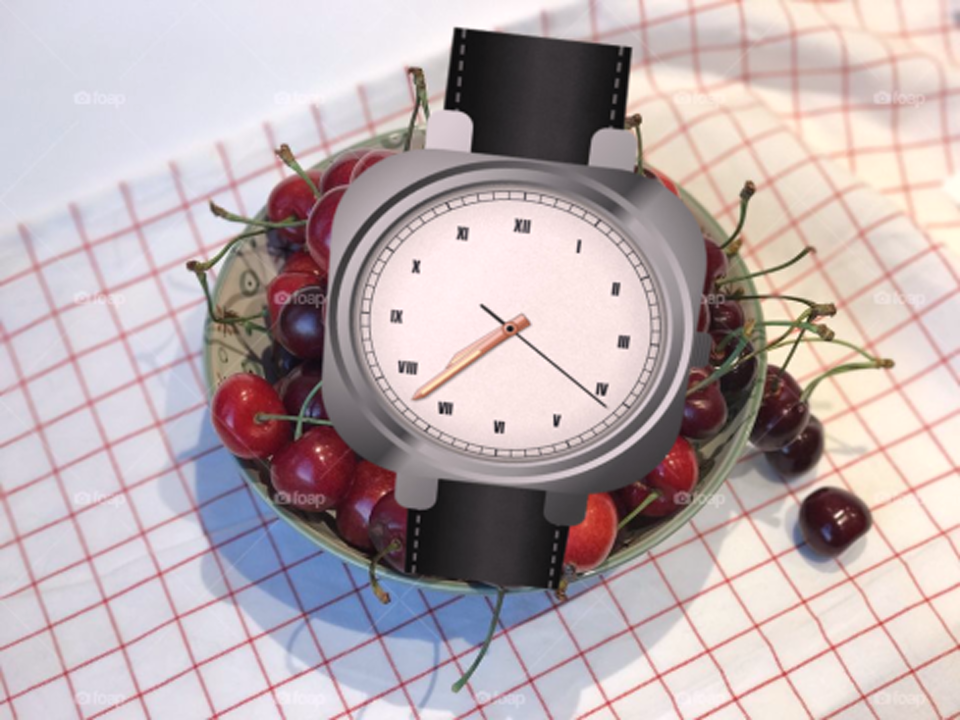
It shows h=7 m=37 s=21
